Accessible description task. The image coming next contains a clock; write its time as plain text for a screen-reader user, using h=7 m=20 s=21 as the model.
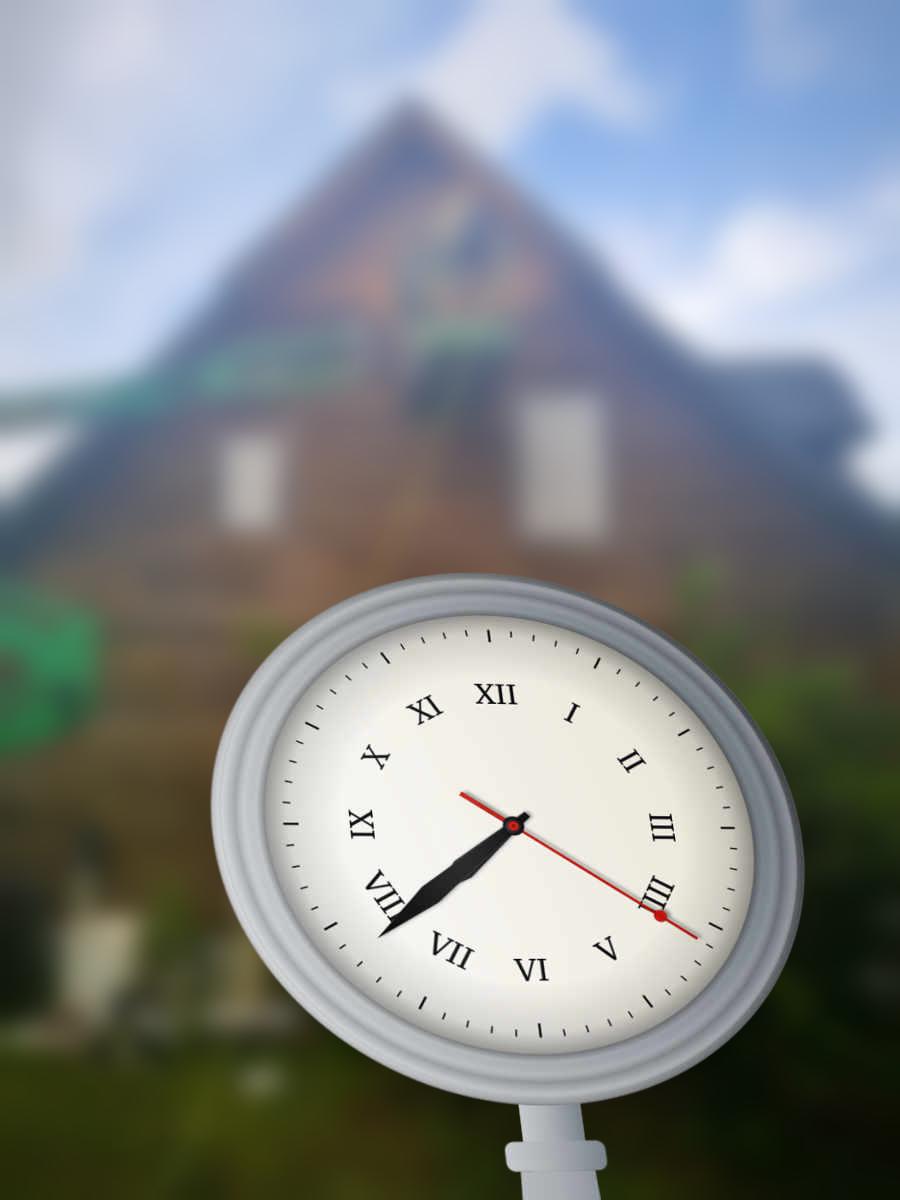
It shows h=7 m=38 s=21
